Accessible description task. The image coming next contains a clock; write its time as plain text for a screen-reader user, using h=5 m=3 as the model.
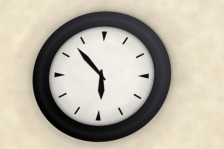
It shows h=5 m=53
